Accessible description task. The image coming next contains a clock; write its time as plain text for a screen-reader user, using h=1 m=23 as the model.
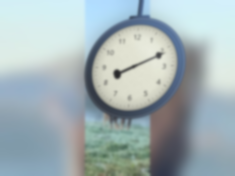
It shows h=8 m=11
